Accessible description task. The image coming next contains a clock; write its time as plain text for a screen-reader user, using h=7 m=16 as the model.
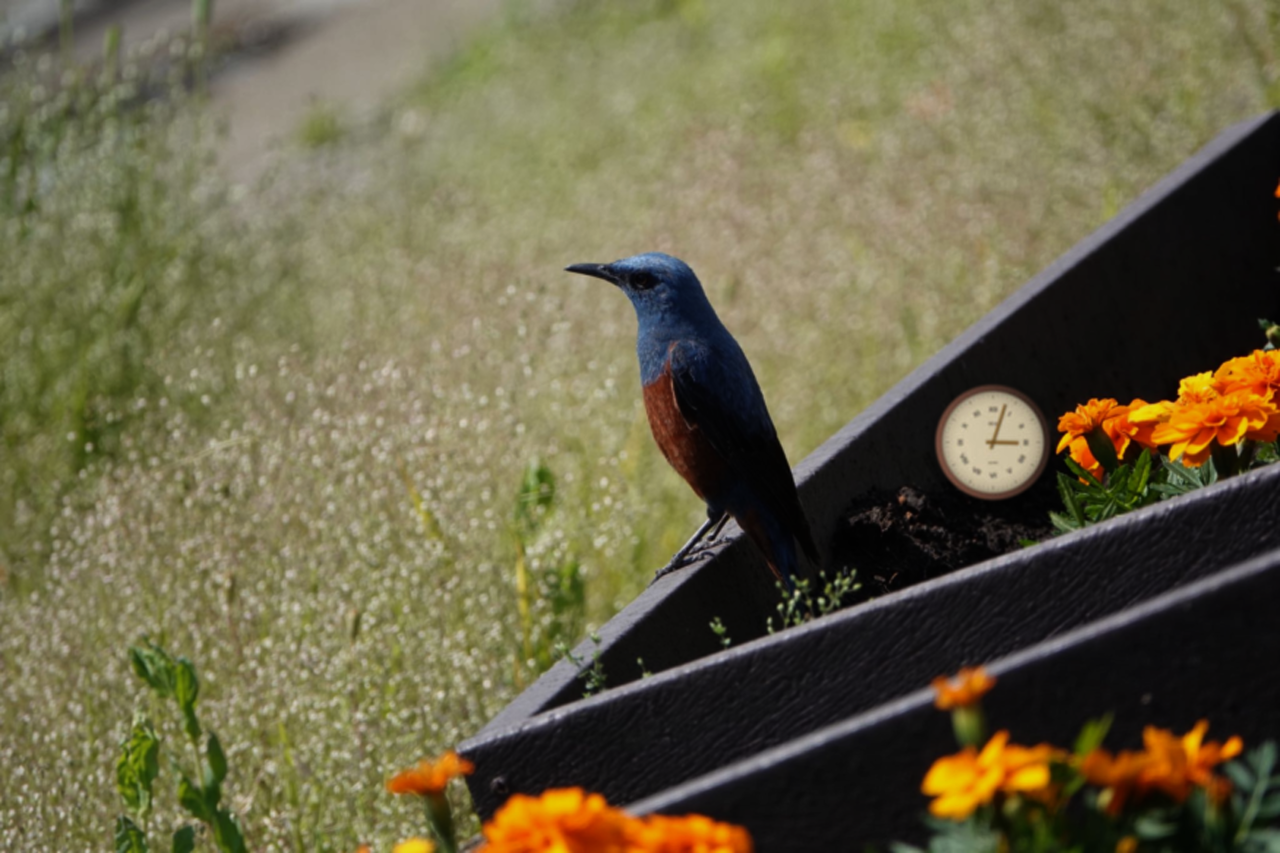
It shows h=3 m=3
